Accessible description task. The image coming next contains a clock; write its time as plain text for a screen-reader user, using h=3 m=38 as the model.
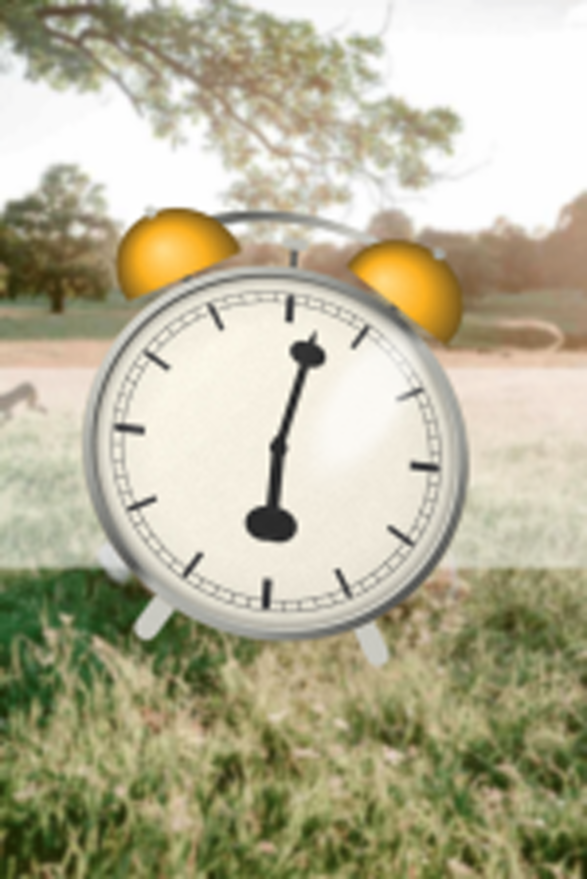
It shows h=6 m=2
